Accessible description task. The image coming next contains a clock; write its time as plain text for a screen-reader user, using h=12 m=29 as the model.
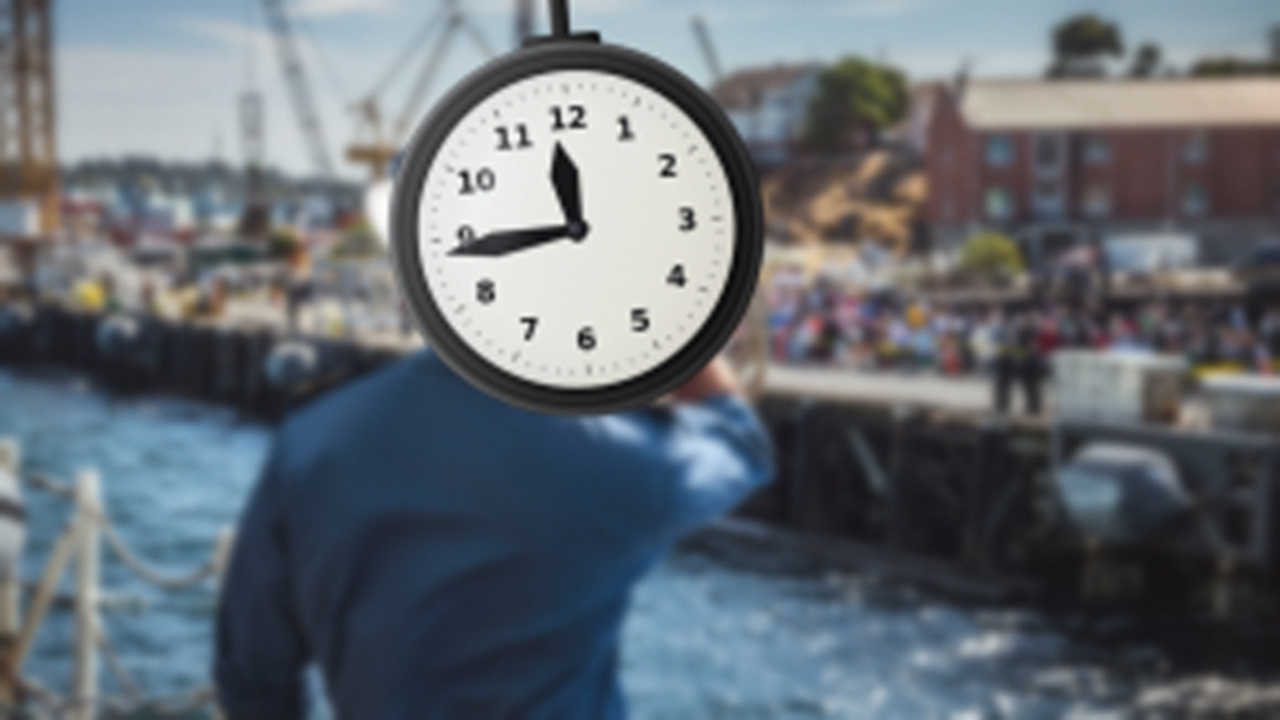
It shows h=11 m=44
